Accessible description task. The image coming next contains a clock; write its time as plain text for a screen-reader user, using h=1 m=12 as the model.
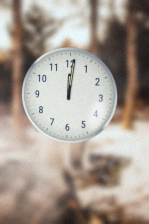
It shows h=12 m=1
